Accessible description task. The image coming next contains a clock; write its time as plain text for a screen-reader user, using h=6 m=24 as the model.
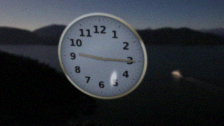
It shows h=9 m=15
